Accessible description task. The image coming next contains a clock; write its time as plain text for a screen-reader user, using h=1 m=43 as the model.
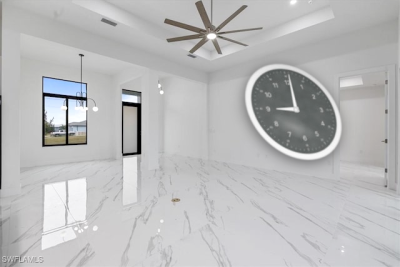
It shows h=9 m=1
